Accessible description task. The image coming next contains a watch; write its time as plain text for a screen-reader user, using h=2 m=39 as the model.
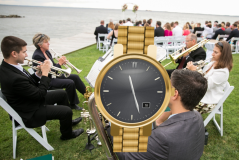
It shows h=11 m=27
